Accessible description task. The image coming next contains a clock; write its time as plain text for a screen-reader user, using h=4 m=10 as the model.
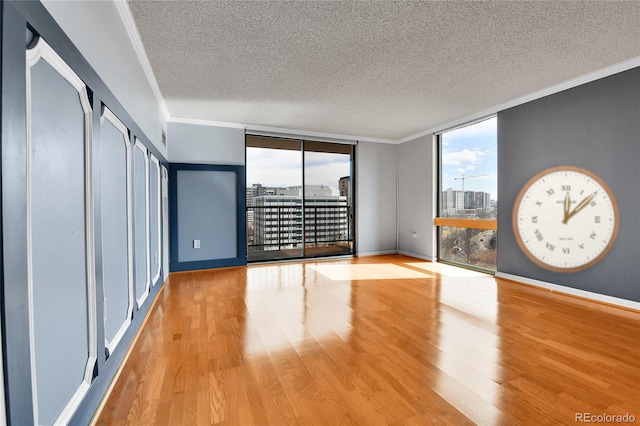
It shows h=12 m=8
